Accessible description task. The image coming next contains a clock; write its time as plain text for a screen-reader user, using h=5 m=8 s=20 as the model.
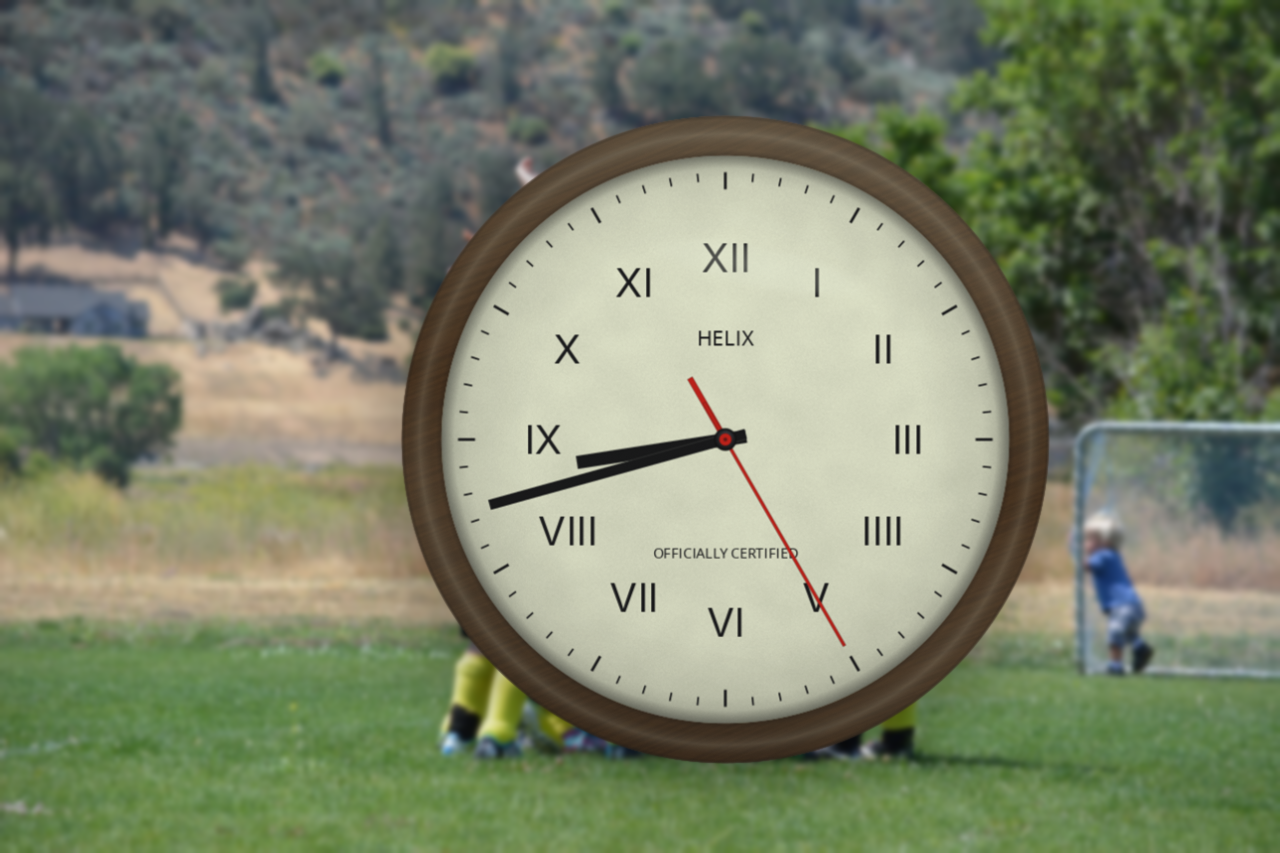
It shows h=8 m=42 s=25
